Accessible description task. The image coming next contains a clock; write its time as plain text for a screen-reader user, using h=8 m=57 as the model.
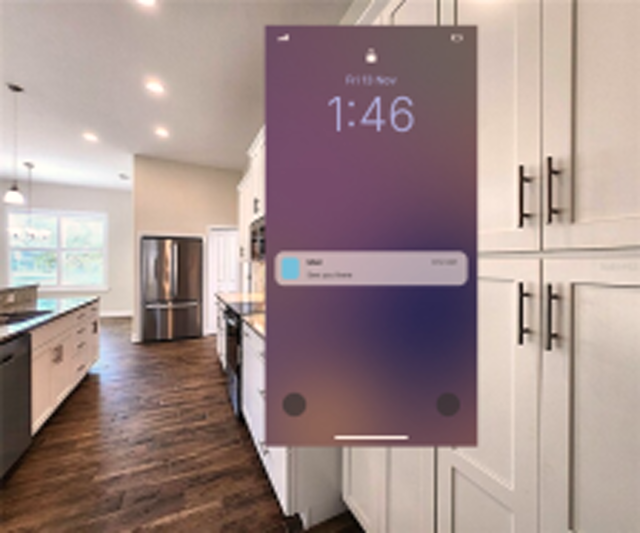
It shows h=1 m=46
